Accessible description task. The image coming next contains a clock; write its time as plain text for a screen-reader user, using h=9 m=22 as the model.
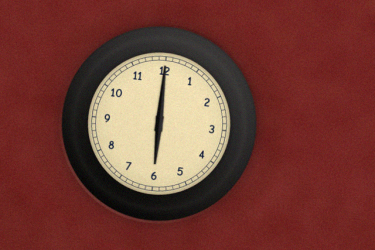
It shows h=6 m=0
